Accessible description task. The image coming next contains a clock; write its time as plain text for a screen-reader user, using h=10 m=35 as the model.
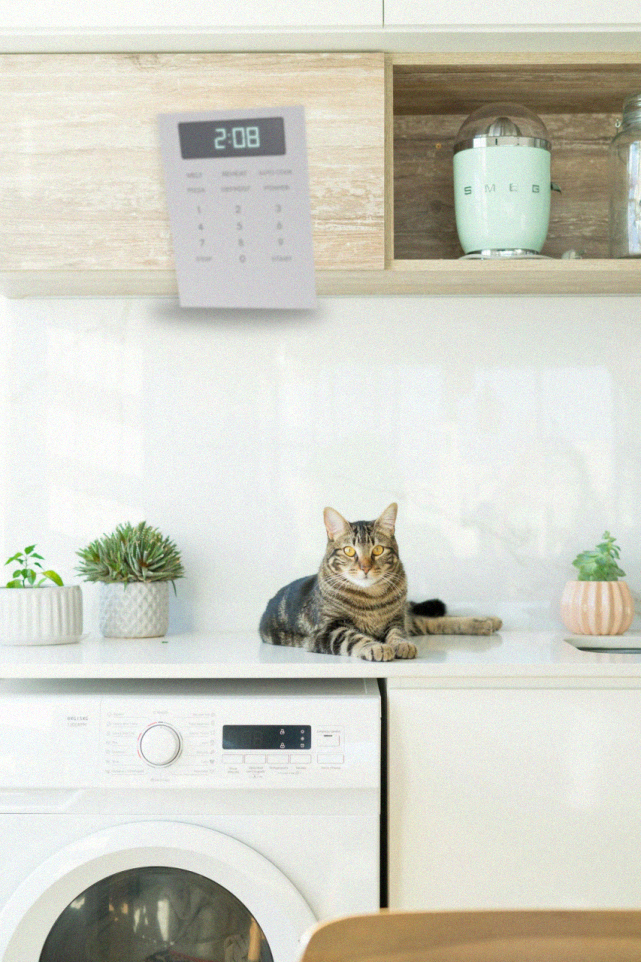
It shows h=2 m=8
